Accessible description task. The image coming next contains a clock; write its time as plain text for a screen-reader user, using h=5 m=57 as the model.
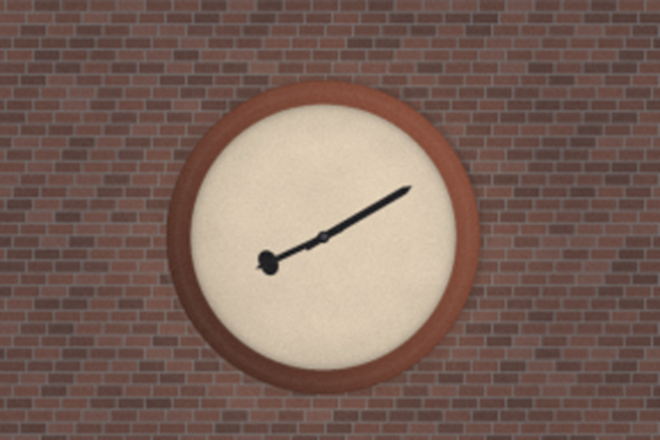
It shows h=8 m=10
